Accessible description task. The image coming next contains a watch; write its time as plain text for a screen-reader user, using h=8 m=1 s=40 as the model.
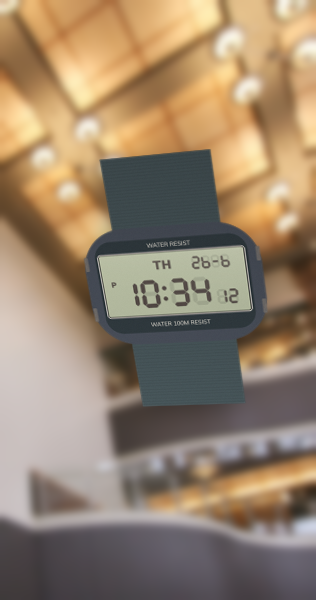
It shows h=10 m=34 s=12
